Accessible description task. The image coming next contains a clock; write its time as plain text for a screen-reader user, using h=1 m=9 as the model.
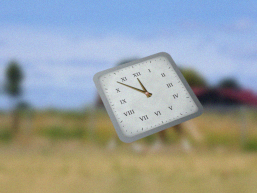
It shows h=11 m=53
